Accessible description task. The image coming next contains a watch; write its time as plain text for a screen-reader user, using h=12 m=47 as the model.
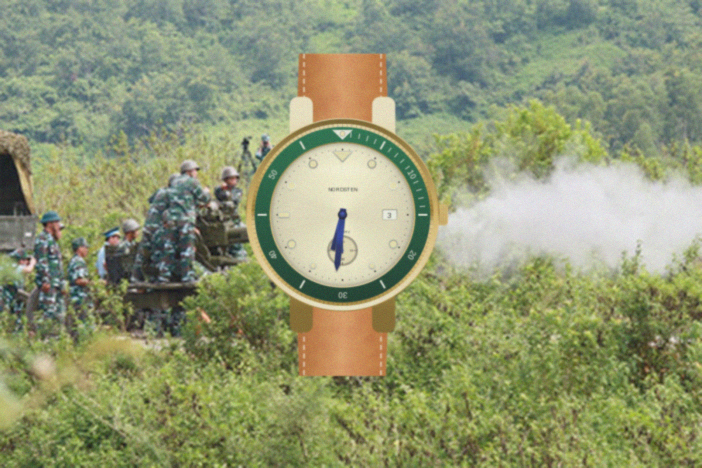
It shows h=6 m=31
